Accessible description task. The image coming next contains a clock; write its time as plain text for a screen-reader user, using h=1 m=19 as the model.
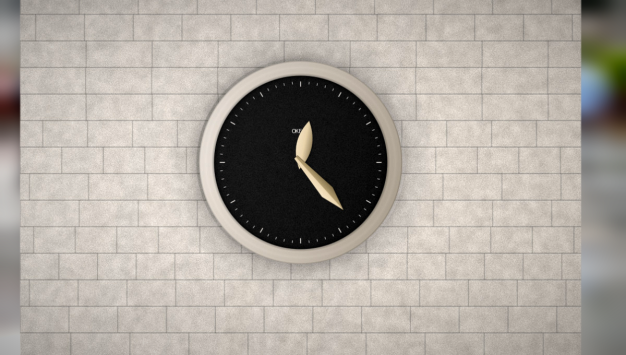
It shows h=12 m=23
